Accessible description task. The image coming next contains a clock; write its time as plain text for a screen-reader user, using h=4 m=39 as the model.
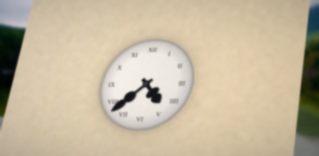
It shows h=4 m=38
